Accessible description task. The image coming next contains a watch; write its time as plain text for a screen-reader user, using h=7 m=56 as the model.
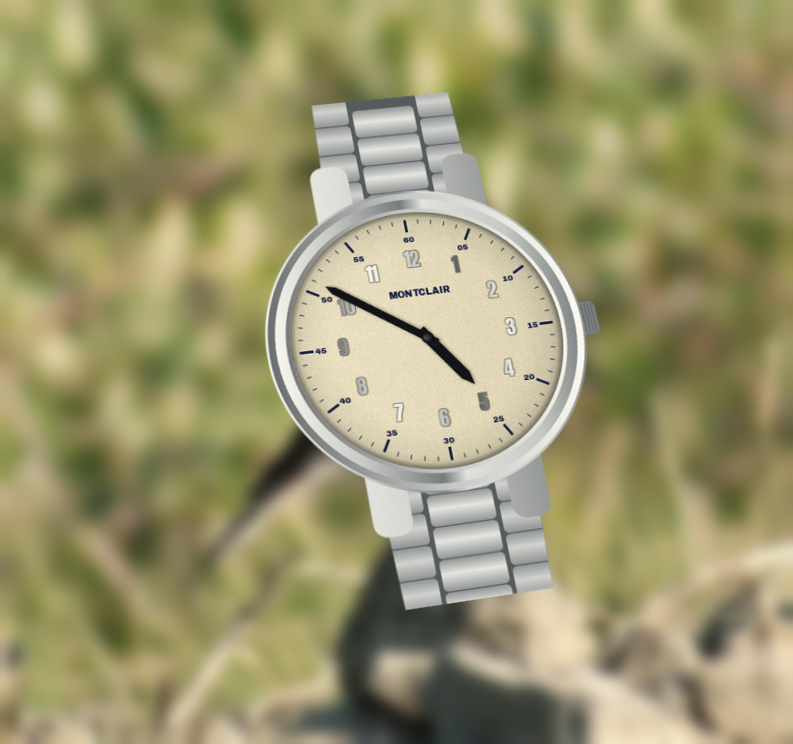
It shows h=4 m=51
